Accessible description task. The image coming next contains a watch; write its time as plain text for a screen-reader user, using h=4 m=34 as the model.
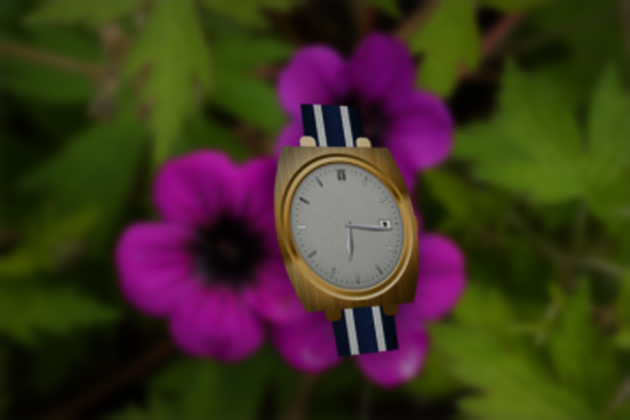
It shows h=6 m=16
